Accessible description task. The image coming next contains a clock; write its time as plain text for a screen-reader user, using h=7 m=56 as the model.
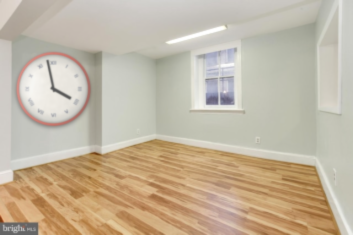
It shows h=3 m=58
